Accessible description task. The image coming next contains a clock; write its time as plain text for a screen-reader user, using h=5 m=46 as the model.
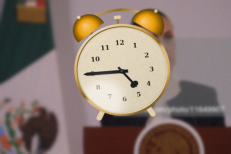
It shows h=4 m=45
